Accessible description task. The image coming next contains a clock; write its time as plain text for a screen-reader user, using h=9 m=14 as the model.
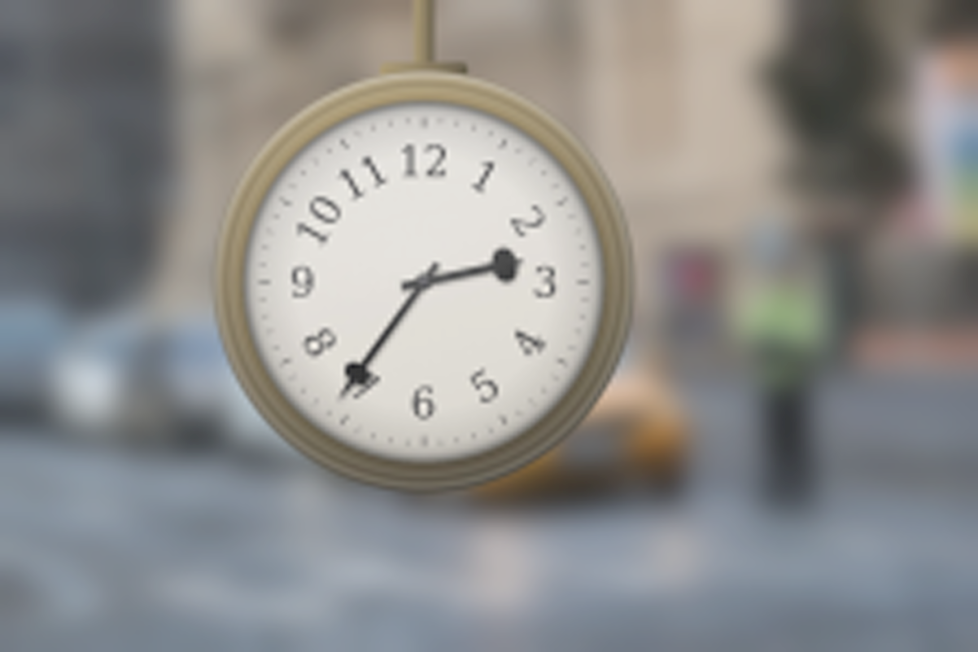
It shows h=2 m=36
